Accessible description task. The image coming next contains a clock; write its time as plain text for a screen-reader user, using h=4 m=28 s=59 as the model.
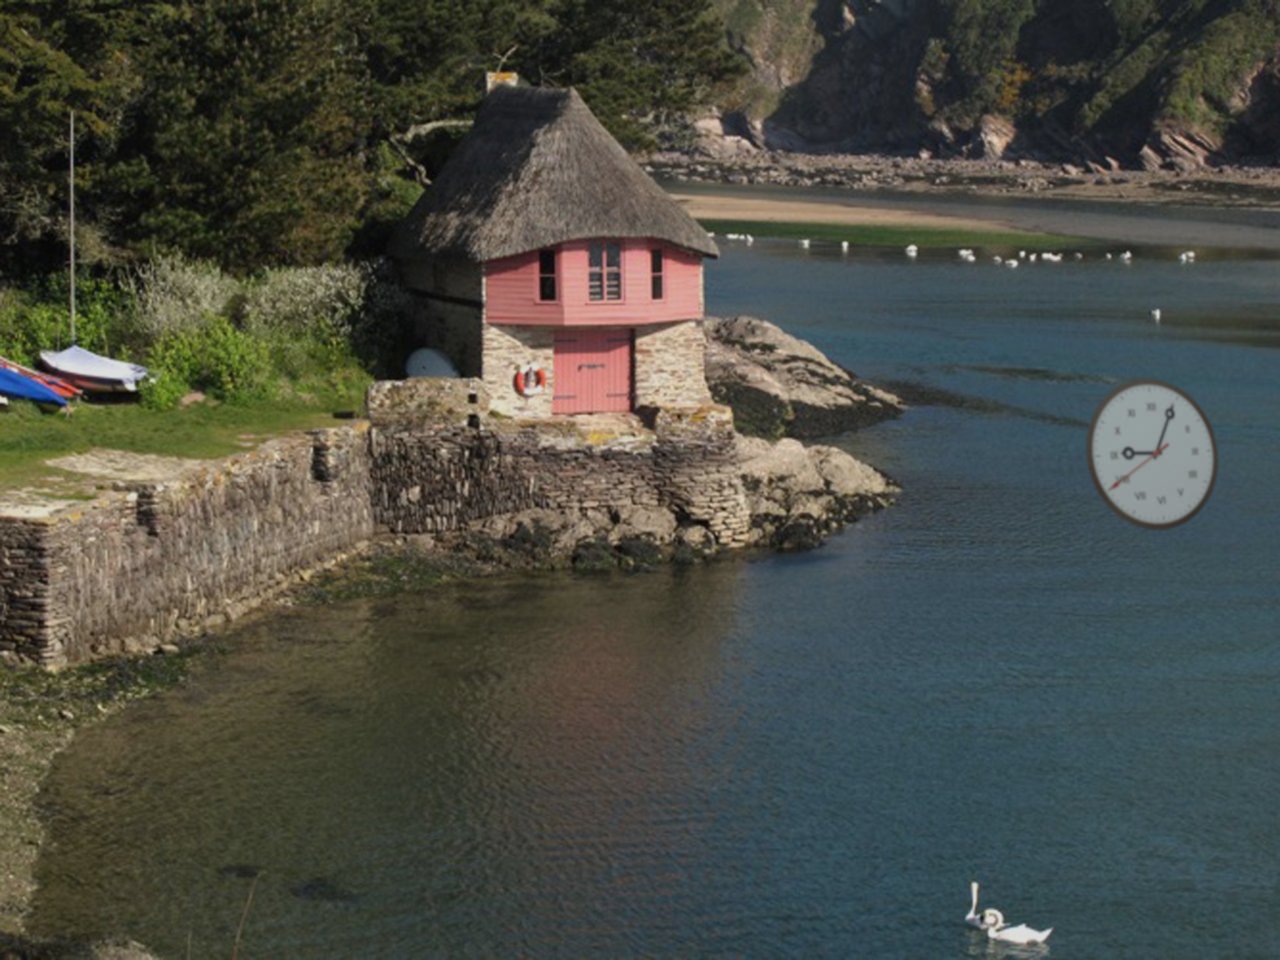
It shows h=9 m=4 s=40
